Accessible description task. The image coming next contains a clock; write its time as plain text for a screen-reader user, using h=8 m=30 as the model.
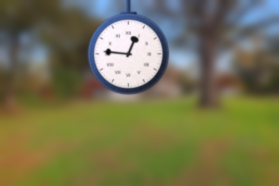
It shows h=12 m=46
